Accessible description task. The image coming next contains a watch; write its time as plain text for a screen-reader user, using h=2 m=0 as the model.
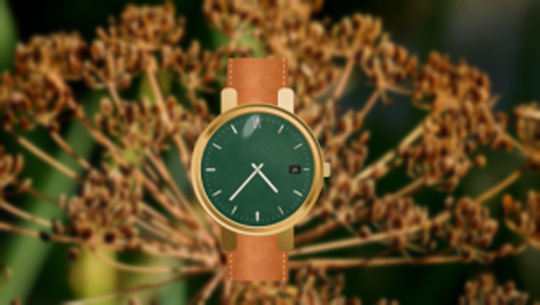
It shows h=4 m=37
